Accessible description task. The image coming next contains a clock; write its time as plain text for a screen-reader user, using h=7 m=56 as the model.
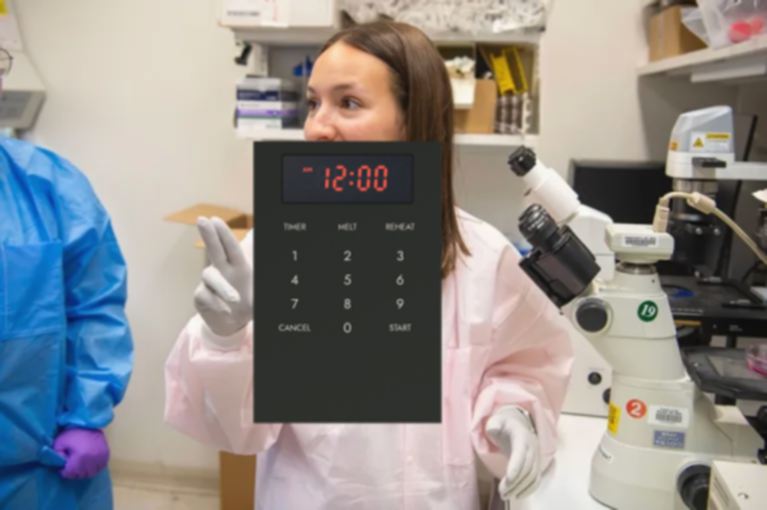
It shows h=12 m=0
